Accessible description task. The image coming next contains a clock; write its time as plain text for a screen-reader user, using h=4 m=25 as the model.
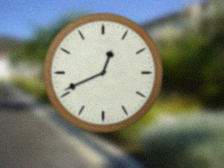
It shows h=12 m=41
